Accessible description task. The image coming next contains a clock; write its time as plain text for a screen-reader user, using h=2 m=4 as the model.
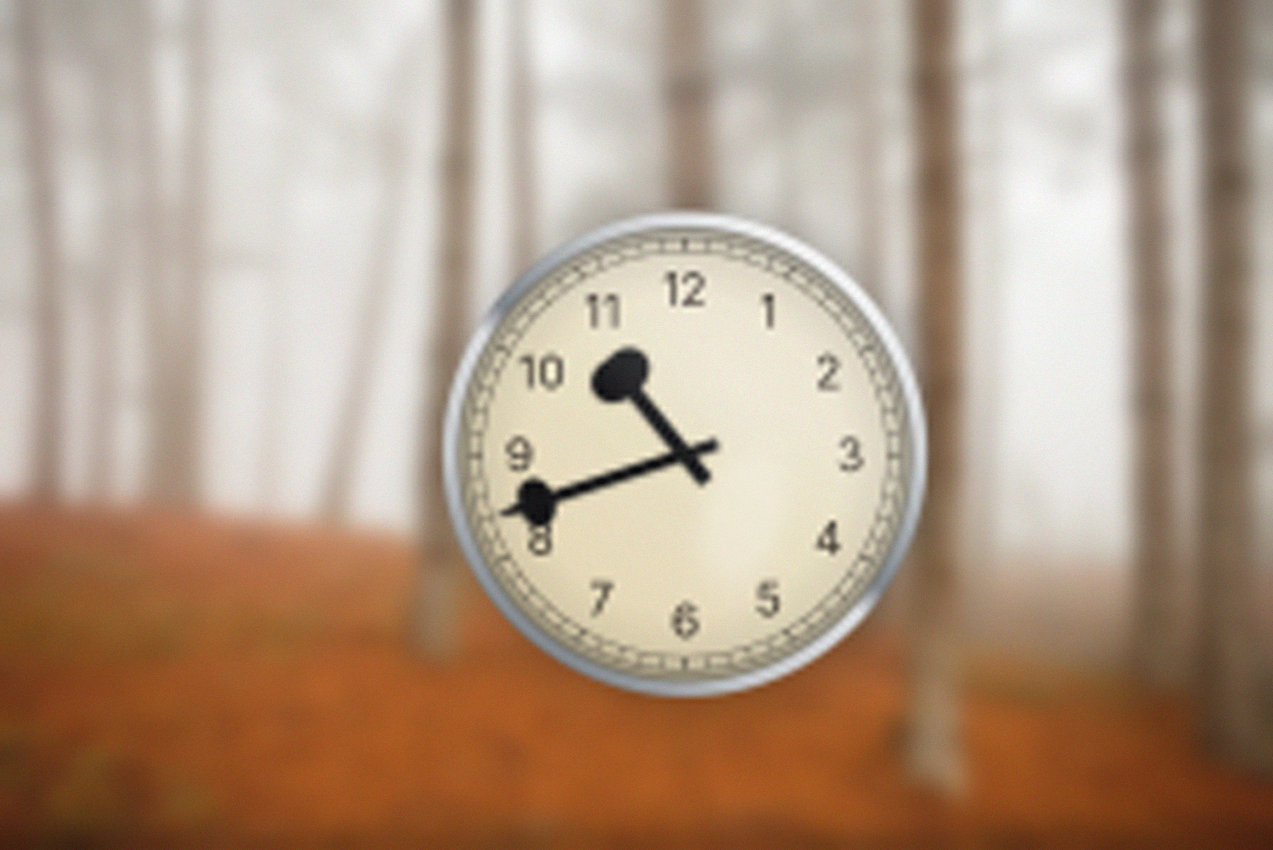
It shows h=10 m=42
